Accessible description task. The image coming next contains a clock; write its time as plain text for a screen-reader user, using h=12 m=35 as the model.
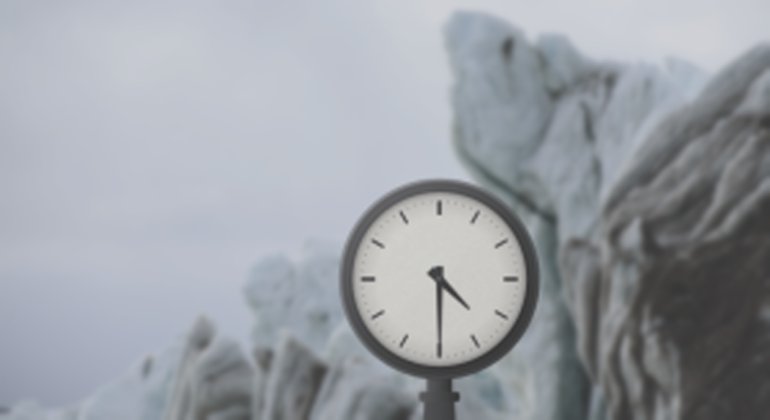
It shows h=4 m=30
